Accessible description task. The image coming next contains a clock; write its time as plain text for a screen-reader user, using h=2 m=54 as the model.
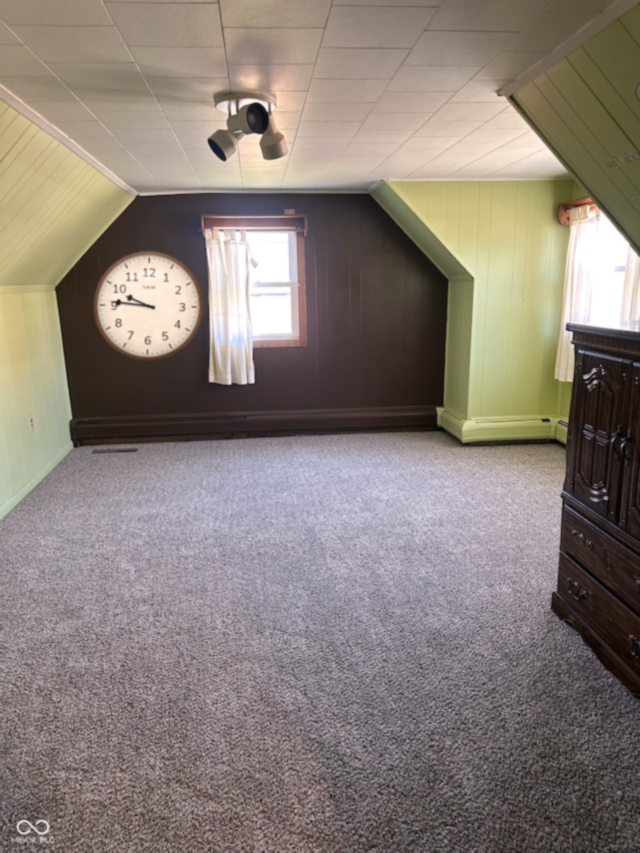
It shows h=9 m=46
